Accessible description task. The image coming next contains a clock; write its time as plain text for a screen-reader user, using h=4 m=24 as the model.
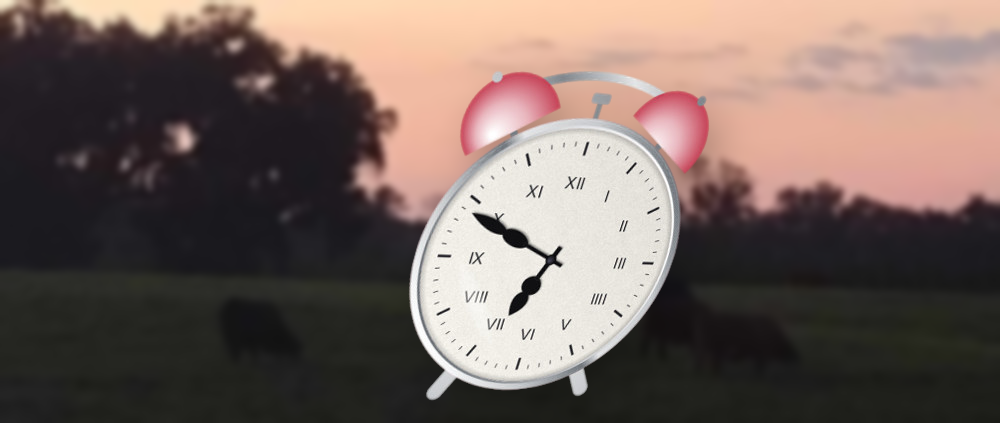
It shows h=6 m=49
